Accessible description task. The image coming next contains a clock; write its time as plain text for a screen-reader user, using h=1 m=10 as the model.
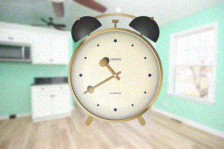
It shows h=10 m=40
